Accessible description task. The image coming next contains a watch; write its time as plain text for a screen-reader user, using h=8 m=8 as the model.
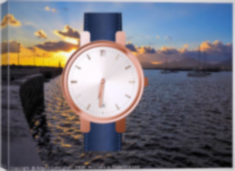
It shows h=6 m=31
